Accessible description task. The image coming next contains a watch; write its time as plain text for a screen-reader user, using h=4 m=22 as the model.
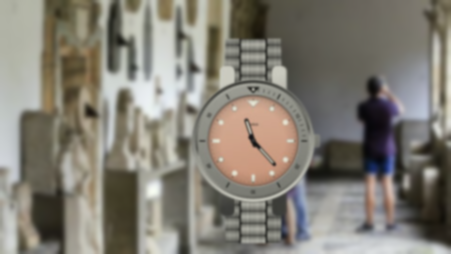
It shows h=11 m=23
